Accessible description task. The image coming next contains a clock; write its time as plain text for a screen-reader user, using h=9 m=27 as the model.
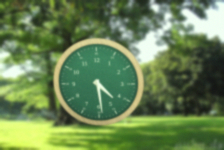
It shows h=4 m=29
